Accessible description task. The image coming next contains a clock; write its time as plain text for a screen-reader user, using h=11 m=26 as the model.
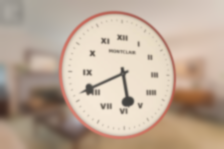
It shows h=5 m=41
